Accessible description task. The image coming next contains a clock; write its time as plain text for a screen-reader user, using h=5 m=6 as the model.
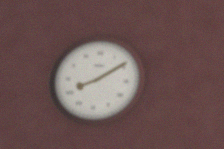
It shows h=8 m=9
